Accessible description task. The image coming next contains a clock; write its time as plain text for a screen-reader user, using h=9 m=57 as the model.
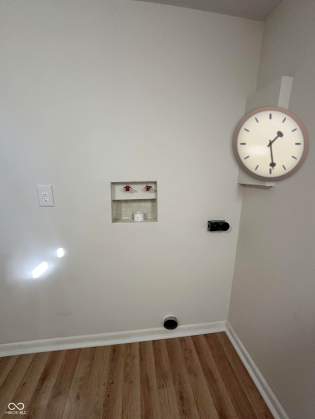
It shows h=1 m=29
